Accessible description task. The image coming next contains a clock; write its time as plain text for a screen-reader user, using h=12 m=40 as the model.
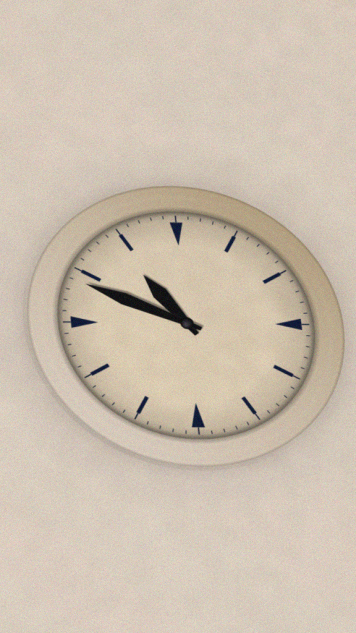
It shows h=10 m=49
